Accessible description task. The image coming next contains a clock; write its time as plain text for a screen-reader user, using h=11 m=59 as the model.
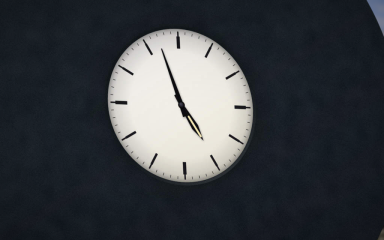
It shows h=4 m=57
